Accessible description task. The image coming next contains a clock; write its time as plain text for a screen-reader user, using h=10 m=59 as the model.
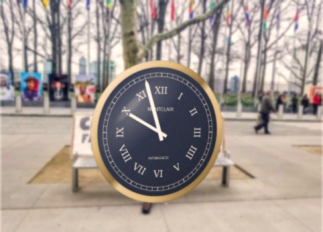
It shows h=9 m=57
